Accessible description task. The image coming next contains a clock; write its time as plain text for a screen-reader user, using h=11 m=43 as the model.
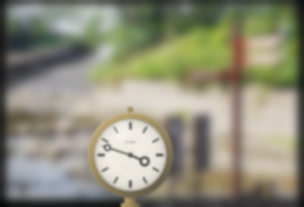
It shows h=3 m=48
